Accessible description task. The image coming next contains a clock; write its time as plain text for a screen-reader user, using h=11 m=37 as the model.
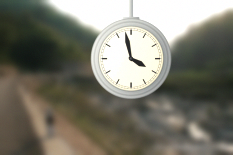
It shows h=3 m=58
